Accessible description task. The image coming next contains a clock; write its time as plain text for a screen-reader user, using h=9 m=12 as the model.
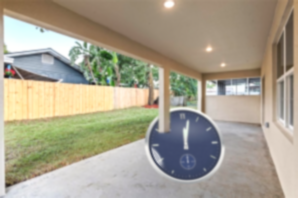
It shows h=12 m=2
